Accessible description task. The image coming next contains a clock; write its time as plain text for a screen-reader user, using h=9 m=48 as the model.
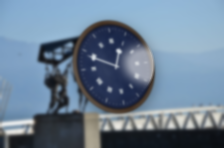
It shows h=12 m=49
